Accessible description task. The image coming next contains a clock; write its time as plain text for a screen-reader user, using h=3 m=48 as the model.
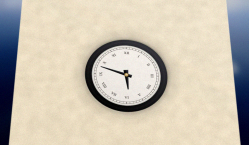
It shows h=5 m=48
